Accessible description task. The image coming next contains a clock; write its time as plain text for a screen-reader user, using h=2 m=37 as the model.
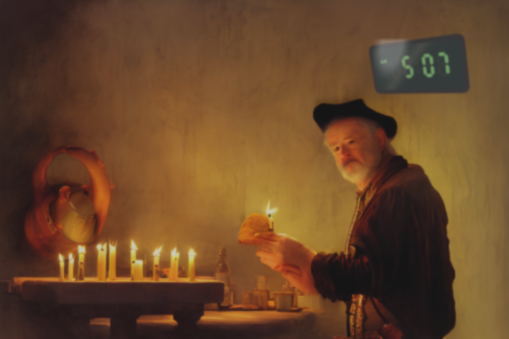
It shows h=5 m=7
